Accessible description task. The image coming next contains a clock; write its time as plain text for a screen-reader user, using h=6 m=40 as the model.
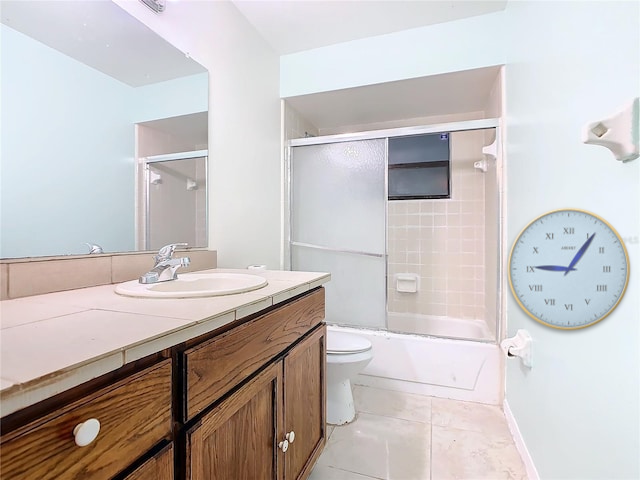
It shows h=9 m=6
